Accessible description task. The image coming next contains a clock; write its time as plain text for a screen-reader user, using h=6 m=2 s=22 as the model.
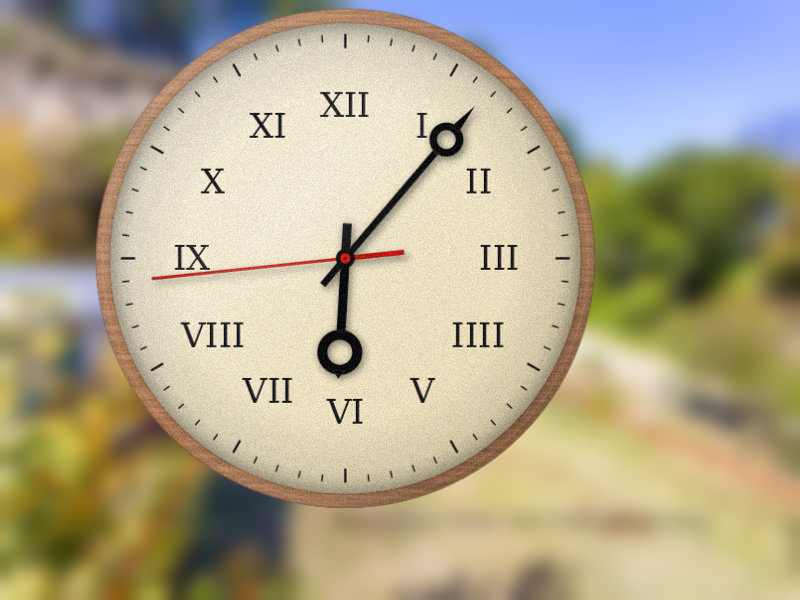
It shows h=6 m=6 s=44
